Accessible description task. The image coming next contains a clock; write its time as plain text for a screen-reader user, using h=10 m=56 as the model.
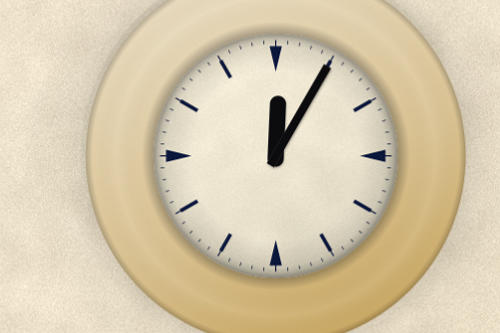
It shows h=12 m=5
